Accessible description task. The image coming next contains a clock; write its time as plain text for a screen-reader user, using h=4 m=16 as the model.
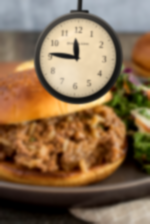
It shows h=11 m=46
